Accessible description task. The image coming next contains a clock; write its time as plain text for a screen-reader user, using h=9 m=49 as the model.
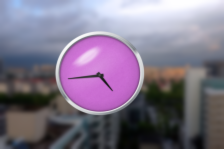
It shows h=4 m=44
